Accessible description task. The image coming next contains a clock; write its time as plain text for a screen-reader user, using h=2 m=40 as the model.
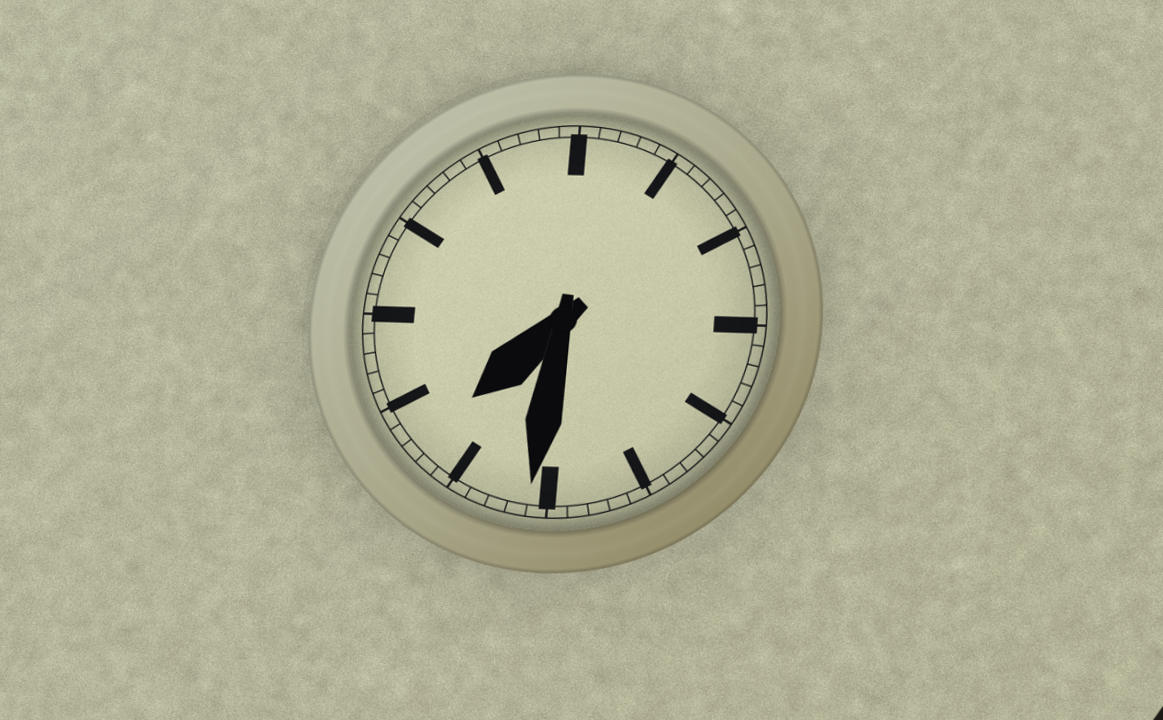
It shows h=7 m=31
